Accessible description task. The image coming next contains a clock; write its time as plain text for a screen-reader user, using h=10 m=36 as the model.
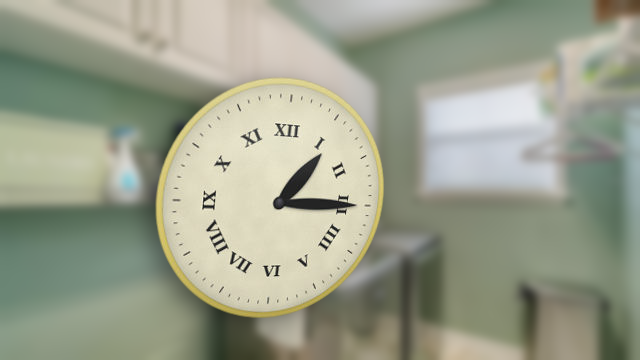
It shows h=1 m=15
